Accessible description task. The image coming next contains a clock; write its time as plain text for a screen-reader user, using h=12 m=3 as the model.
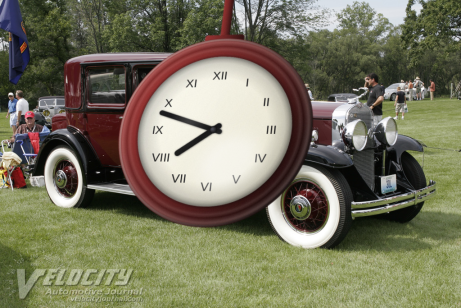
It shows h=7 m=48
